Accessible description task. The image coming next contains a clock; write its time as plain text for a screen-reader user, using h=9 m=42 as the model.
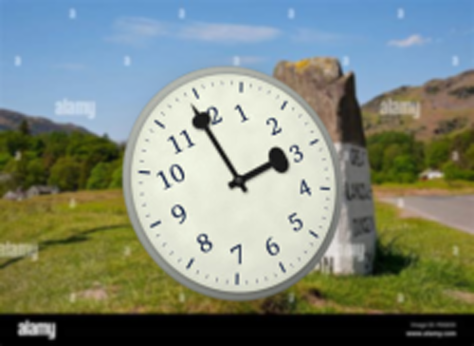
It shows h=2 m=59
